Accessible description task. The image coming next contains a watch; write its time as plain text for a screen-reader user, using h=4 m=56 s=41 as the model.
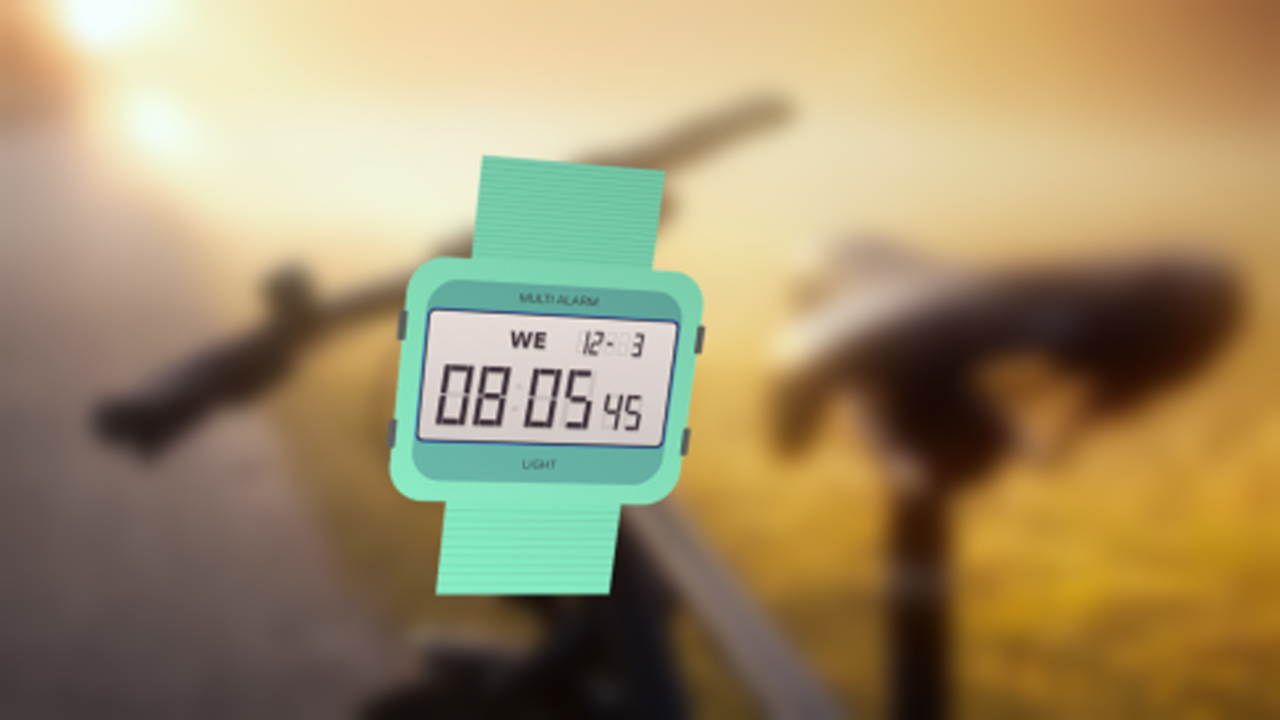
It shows h=8 m=5 s=45
